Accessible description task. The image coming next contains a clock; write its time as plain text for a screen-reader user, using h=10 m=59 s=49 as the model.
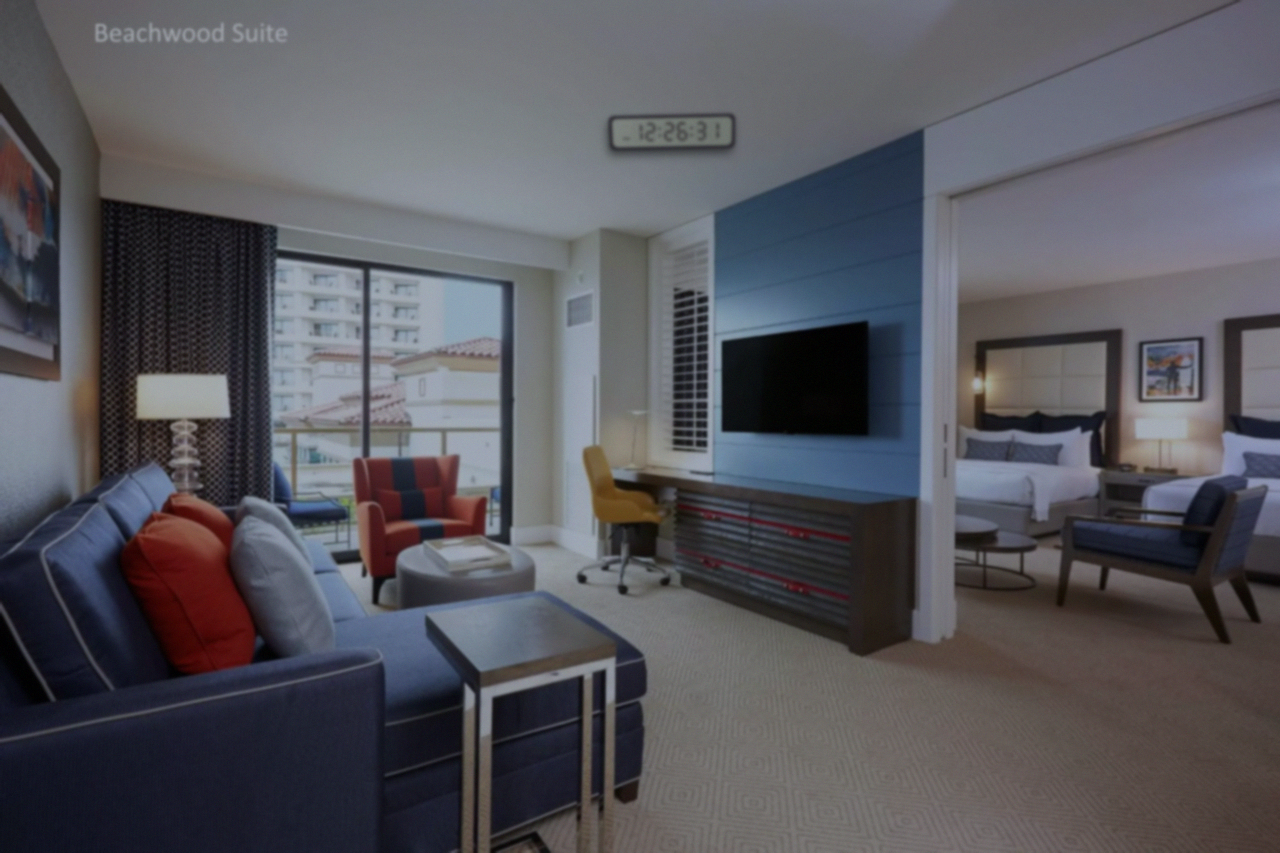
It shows h=12 m=26 s=31
